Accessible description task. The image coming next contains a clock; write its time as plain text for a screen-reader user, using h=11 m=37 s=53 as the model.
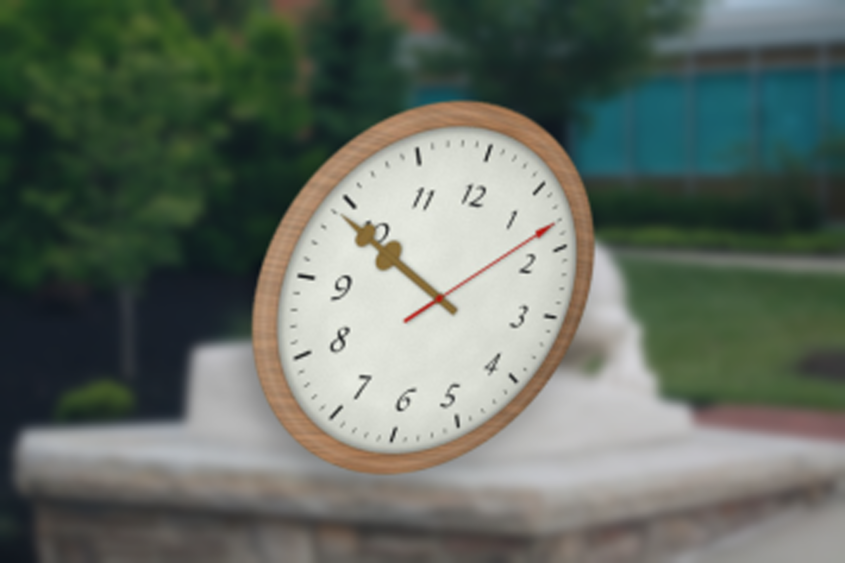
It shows h=9 m=49 s=8
